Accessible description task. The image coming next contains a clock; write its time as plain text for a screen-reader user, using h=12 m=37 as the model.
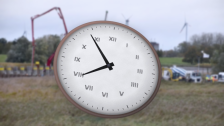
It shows h=7 m=54
